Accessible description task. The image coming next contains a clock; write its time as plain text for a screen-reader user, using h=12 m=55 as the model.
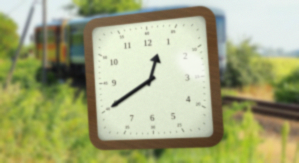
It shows h=12 m=40
